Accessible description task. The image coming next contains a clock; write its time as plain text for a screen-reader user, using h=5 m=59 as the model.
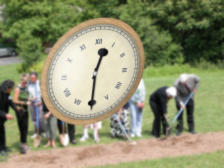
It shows h=12 m=30
